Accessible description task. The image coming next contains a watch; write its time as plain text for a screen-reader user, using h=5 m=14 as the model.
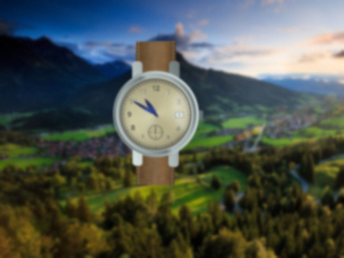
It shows h=10 m=50
